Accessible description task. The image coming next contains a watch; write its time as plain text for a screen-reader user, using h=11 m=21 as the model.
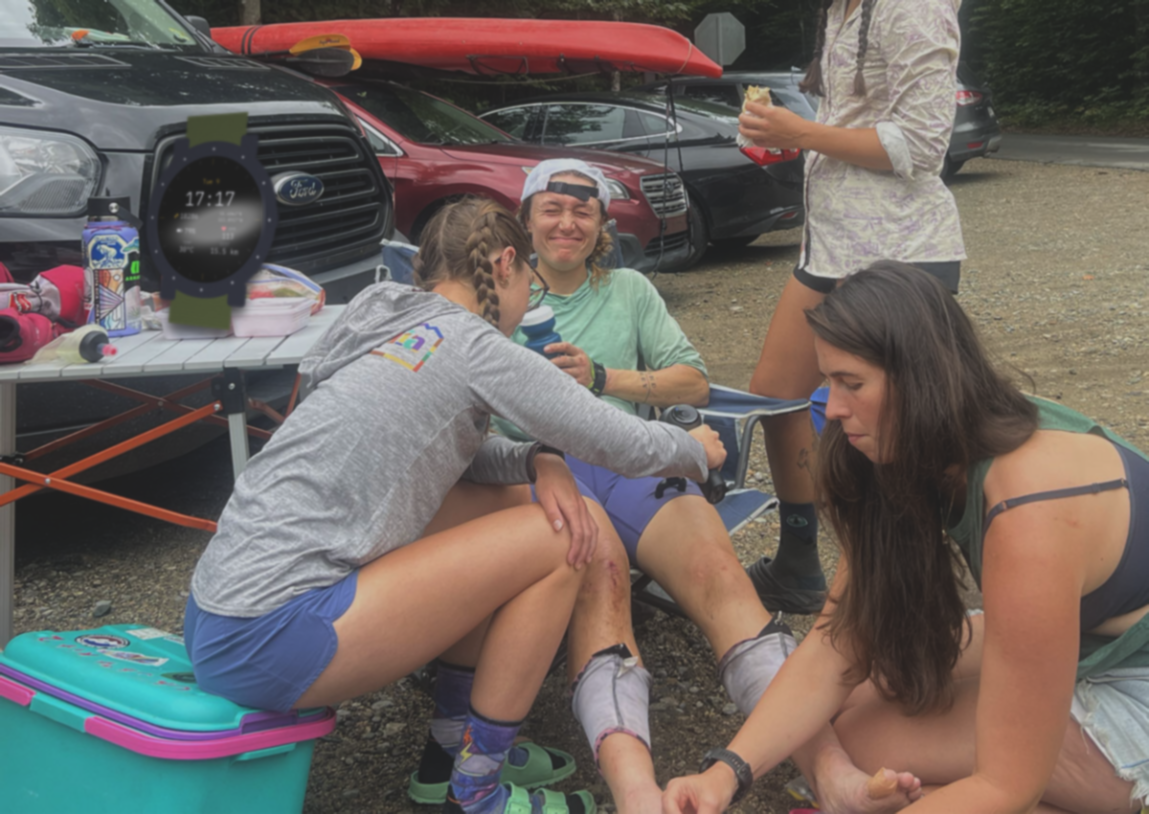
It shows h=17 m=17
